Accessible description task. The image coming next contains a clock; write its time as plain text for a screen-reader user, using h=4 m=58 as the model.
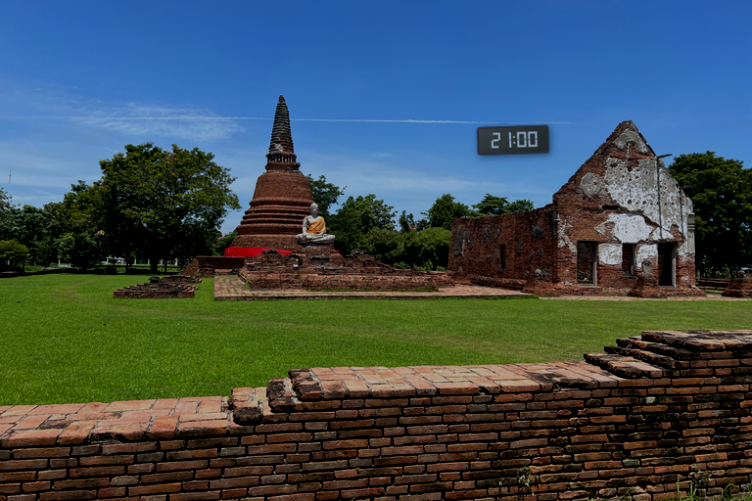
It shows h=21 m=0
